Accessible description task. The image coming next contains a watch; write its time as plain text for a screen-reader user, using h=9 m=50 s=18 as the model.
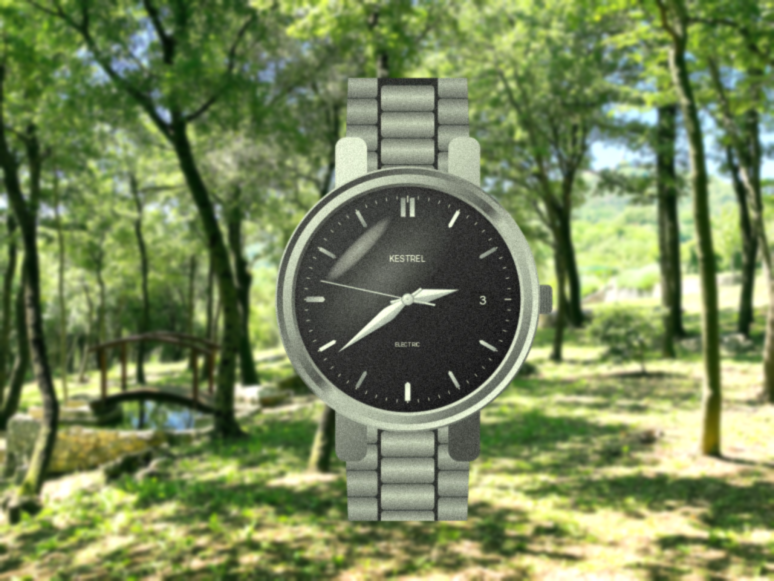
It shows h=2 m=38 s=47
